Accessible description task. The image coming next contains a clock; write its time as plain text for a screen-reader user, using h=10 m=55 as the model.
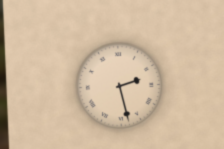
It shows h=2 m=28
